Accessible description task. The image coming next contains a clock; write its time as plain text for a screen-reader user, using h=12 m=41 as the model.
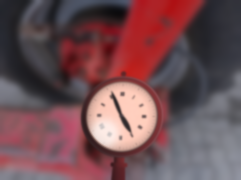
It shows h=4 m=56
